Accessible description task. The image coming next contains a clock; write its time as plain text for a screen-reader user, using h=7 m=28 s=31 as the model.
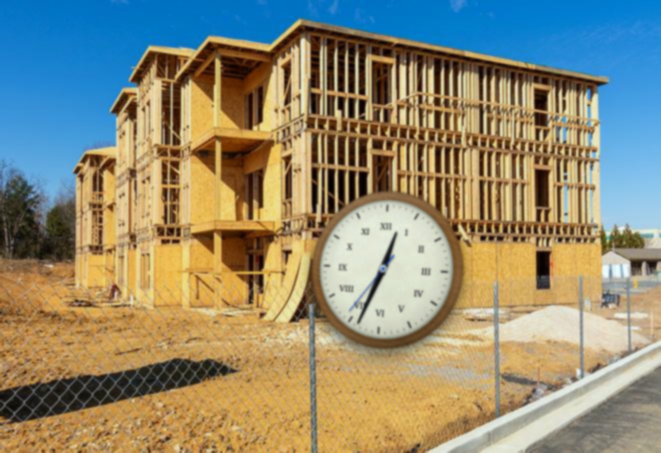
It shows h=12 m=33 s=36
